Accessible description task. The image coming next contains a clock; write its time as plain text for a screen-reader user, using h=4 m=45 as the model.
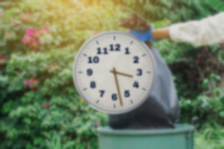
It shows h=3 m=28
